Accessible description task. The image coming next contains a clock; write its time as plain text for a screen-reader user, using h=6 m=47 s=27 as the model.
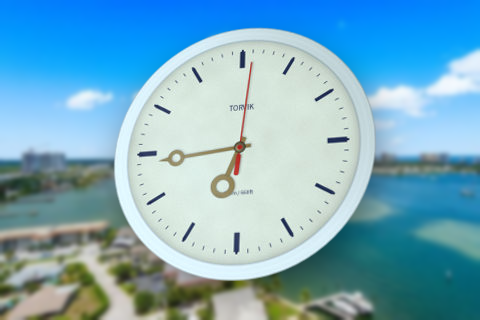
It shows h=6 m=44 s=1
